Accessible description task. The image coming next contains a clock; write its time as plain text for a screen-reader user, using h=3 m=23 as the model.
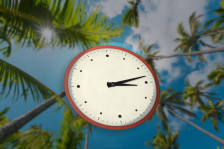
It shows h=3 m=13
